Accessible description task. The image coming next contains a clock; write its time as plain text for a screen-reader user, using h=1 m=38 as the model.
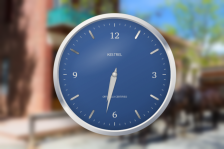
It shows h=6 m=32
